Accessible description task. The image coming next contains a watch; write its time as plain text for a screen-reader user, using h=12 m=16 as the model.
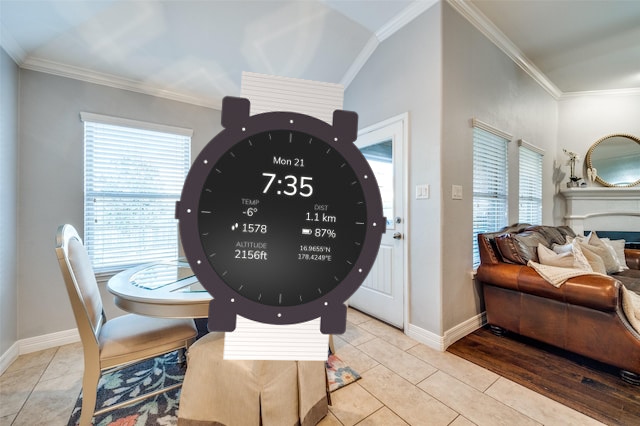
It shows h=7 m=35
